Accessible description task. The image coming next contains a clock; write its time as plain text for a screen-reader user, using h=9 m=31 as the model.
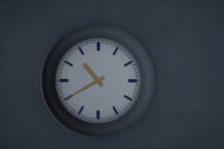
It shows h=10 m=40
